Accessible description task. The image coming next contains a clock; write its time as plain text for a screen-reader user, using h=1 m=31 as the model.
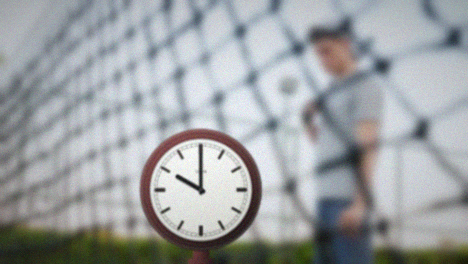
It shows h=10 m=0
